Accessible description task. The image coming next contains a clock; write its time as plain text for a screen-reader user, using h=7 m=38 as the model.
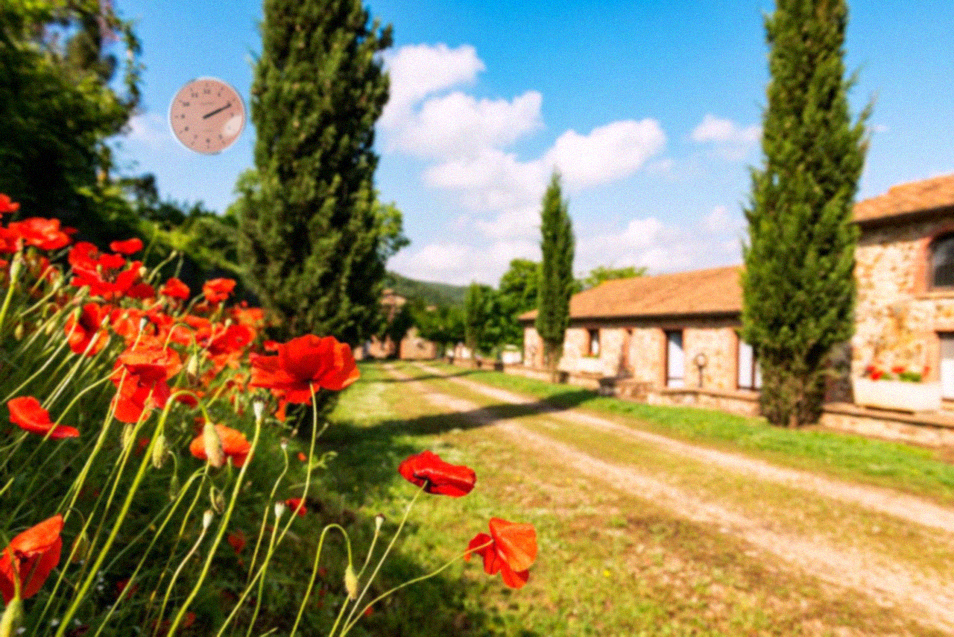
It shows h=2 m=11
